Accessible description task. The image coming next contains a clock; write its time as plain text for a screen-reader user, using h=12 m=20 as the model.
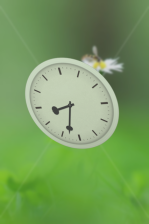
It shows h=8 m=33
